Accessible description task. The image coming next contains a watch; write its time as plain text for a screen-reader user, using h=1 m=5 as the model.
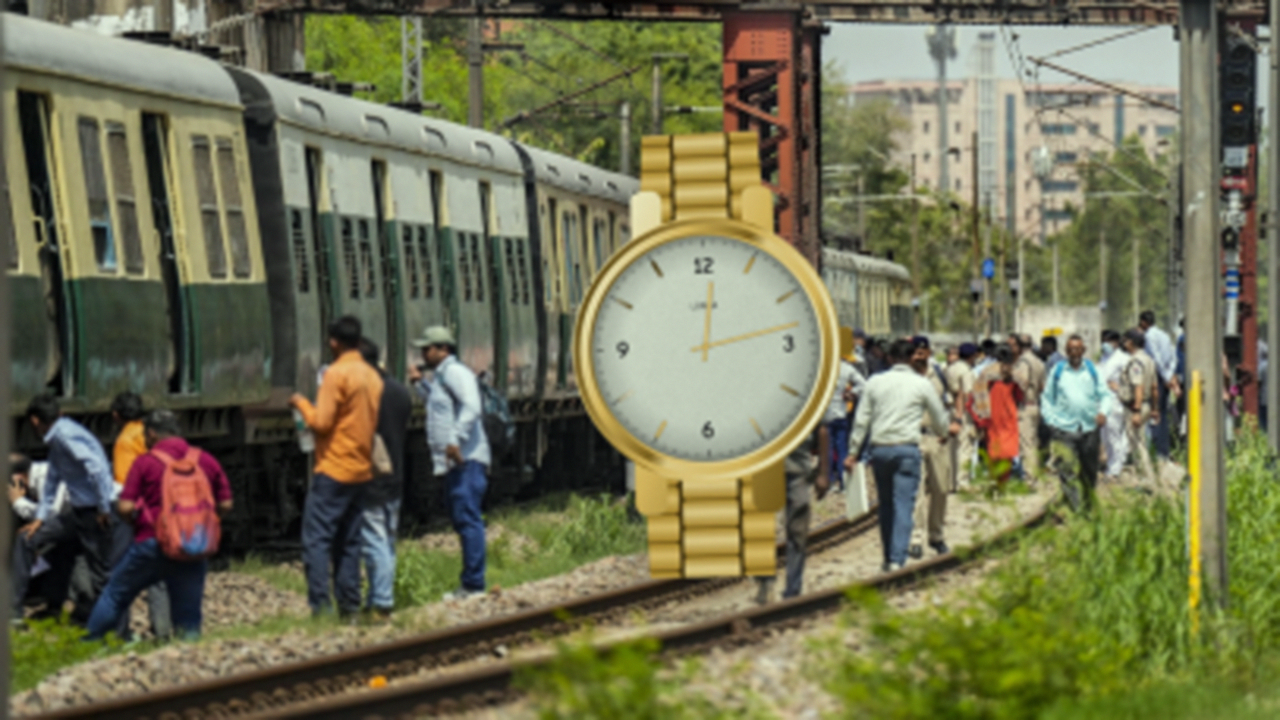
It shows h=12 m=13
